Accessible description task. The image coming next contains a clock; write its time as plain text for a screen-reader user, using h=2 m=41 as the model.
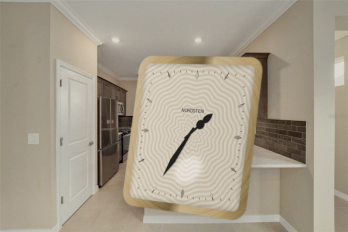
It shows h=1 m=35
